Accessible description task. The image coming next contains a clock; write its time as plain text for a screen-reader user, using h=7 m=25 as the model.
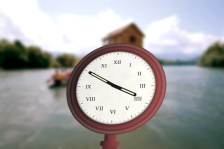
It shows h=3 m=50
